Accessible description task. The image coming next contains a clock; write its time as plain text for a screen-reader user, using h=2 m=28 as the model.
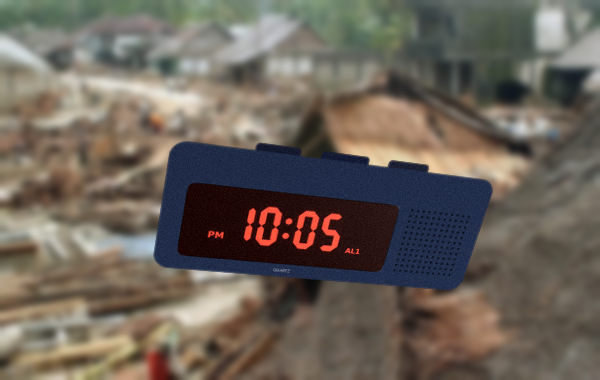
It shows h=10 m=5
